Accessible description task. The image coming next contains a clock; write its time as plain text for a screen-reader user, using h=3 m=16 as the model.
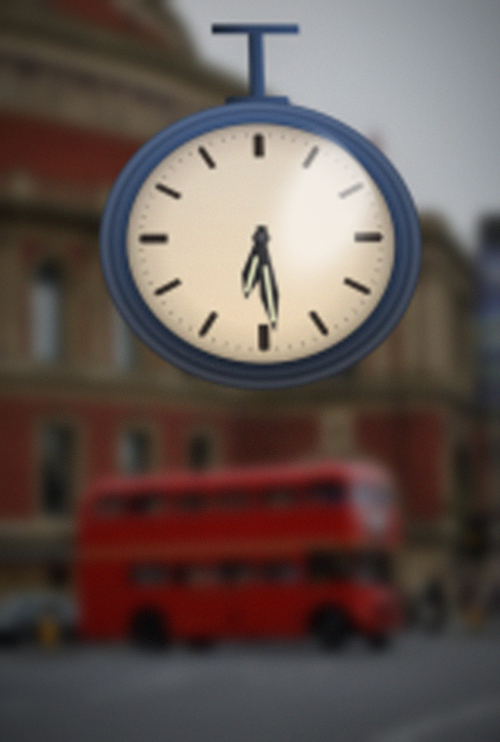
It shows h=6 m=29
